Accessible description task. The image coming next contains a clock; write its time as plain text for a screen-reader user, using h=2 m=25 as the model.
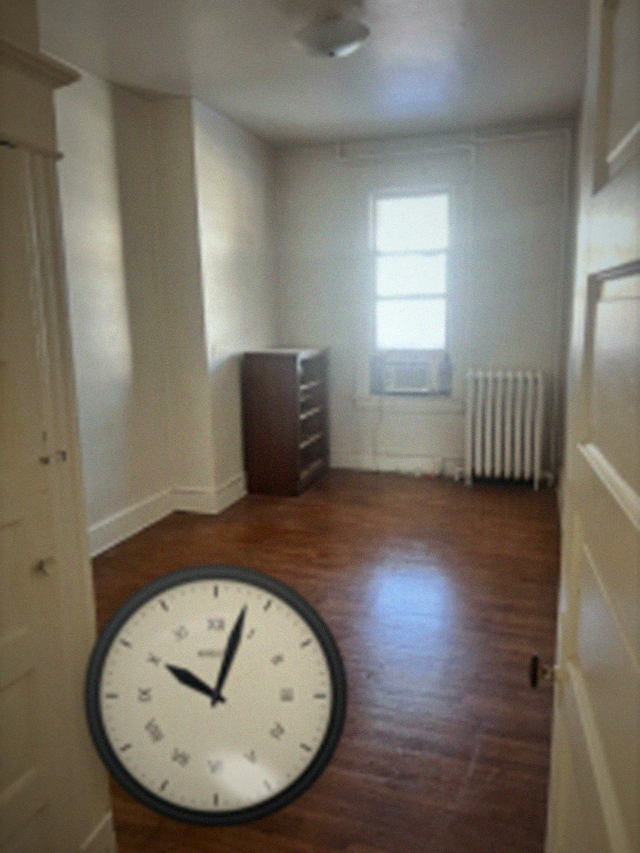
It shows h=10 m=3
